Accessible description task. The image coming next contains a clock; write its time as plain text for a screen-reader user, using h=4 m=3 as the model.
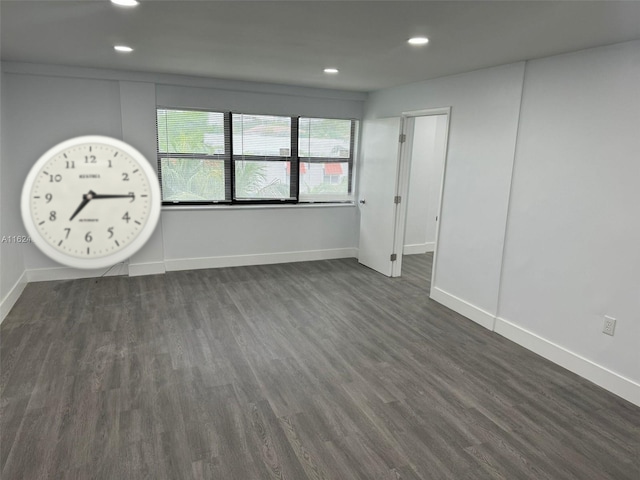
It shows h=7 m=15
